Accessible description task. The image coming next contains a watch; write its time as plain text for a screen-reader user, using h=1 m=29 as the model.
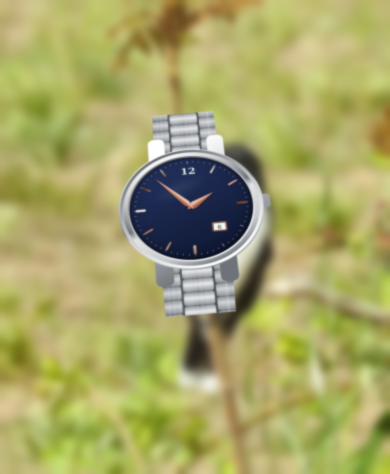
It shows h=1 m=53
